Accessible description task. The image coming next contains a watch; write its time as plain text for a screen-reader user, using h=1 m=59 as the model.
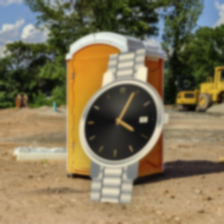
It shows h=4 m=4
